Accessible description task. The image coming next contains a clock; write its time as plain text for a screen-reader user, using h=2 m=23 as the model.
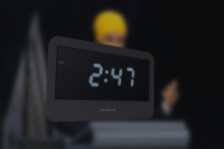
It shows h=2 m=47
